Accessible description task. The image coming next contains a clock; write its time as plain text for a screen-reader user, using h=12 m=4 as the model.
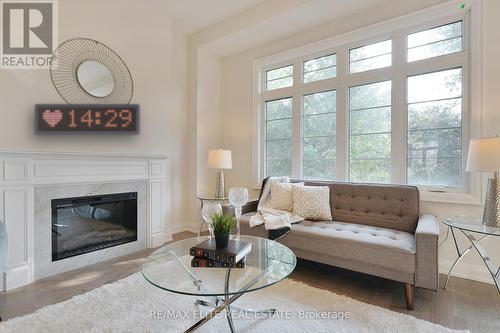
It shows h=14 m=29
